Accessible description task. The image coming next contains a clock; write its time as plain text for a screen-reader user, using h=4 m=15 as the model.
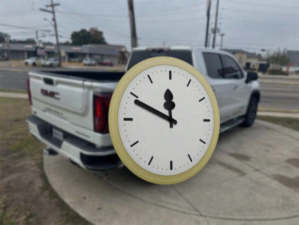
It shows h=11 m=49
